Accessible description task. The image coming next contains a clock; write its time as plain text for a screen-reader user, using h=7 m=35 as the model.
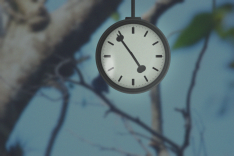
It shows h=4 m=54
